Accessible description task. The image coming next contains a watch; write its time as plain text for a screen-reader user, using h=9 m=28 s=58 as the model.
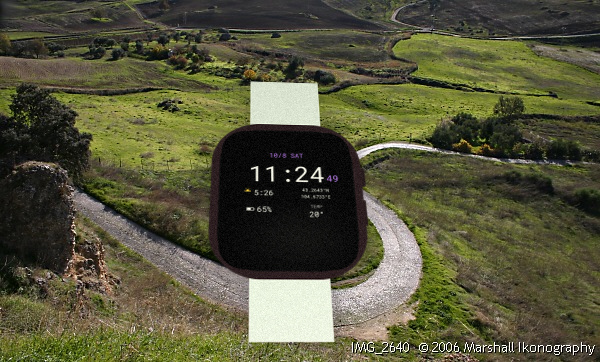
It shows h=11 m=24 s=49
